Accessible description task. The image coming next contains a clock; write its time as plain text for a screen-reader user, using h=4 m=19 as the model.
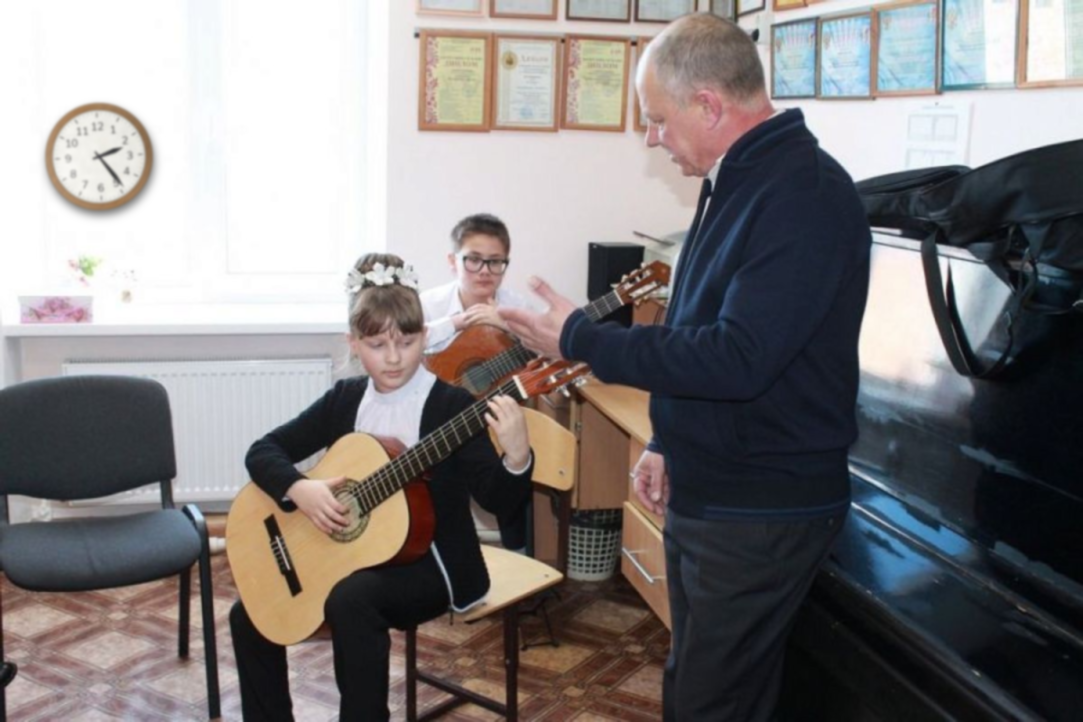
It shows h=2 m=24
